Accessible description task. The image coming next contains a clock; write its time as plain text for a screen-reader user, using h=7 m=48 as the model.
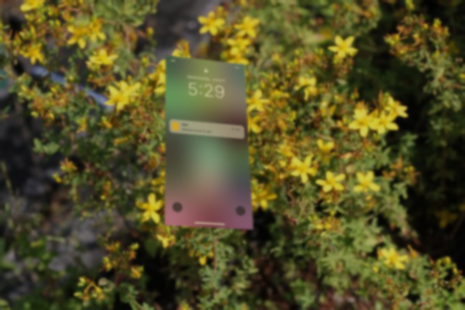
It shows h=5 m=29
